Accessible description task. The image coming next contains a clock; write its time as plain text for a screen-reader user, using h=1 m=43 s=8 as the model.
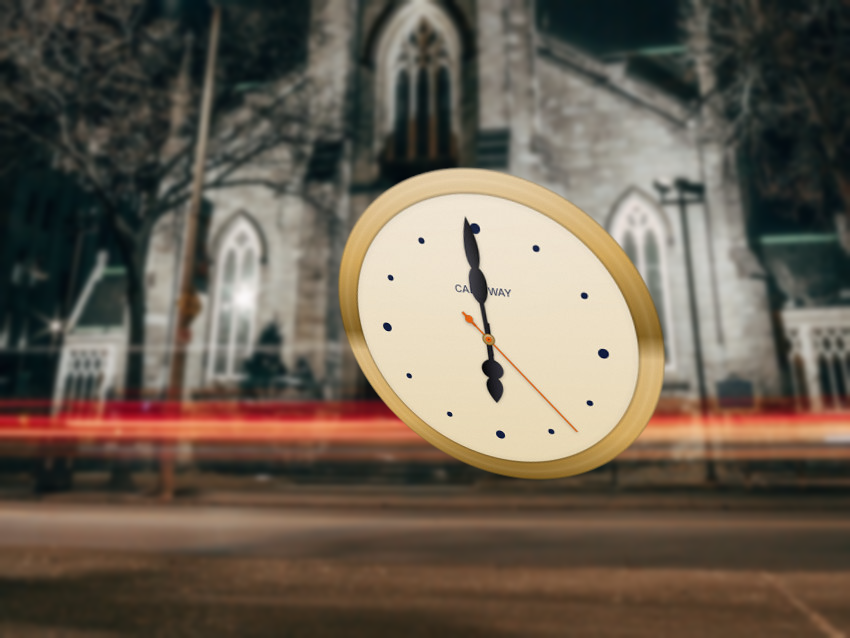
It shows h=5 m=59 s=23
